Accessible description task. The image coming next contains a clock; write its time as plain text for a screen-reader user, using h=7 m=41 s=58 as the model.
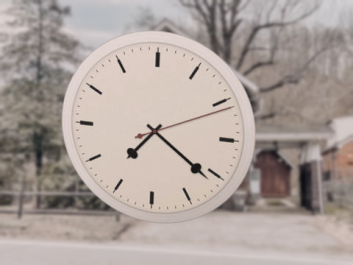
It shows h=7 m=21 s=11
